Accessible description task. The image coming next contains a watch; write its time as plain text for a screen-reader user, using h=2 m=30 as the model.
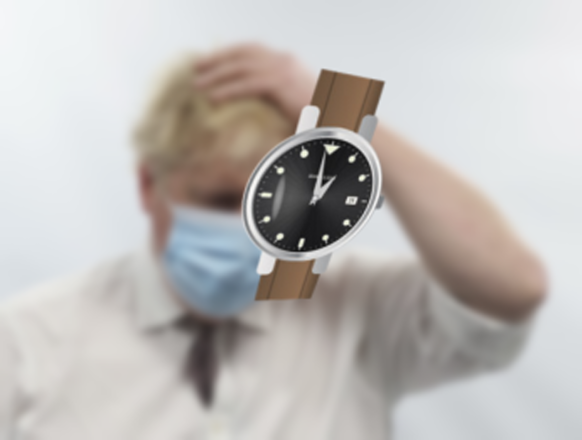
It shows h=12 m=59
